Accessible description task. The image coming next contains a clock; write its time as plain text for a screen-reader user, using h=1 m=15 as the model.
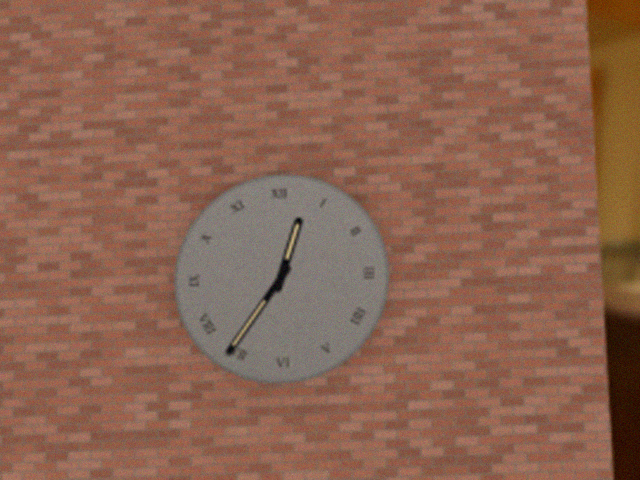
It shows h=12 m=36
